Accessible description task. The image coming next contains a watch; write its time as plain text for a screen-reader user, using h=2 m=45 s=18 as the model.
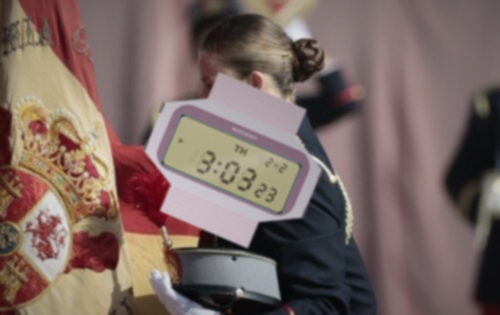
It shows h=3 m=3 s=23
